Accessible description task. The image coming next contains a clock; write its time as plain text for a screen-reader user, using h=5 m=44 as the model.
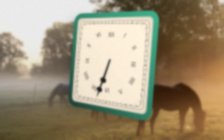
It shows h=6 m=33
